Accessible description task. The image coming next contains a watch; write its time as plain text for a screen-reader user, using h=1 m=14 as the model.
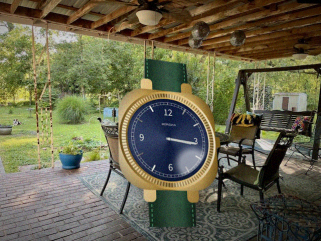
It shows h=3 m=16
